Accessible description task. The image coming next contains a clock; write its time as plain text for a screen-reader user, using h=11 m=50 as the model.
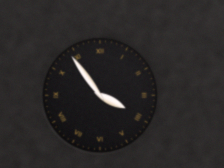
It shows h=3 m=54
